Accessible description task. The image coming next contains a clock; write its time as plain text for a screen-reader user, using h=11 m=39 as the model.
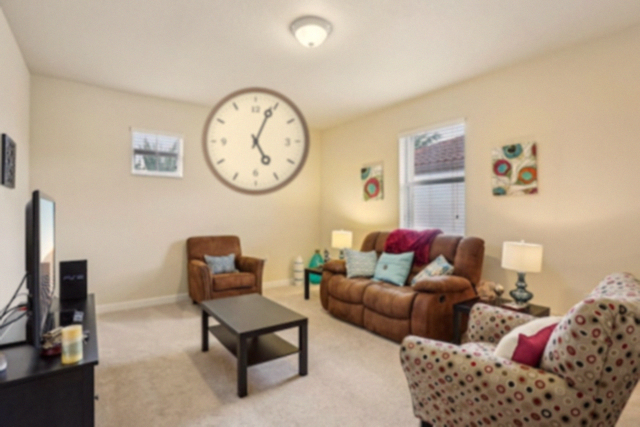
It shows h=5 m=4
